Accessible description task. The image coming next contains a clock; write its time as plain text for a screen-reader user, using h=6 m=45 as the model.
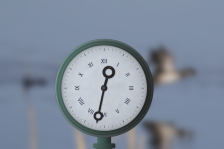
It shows h=12 m=32
